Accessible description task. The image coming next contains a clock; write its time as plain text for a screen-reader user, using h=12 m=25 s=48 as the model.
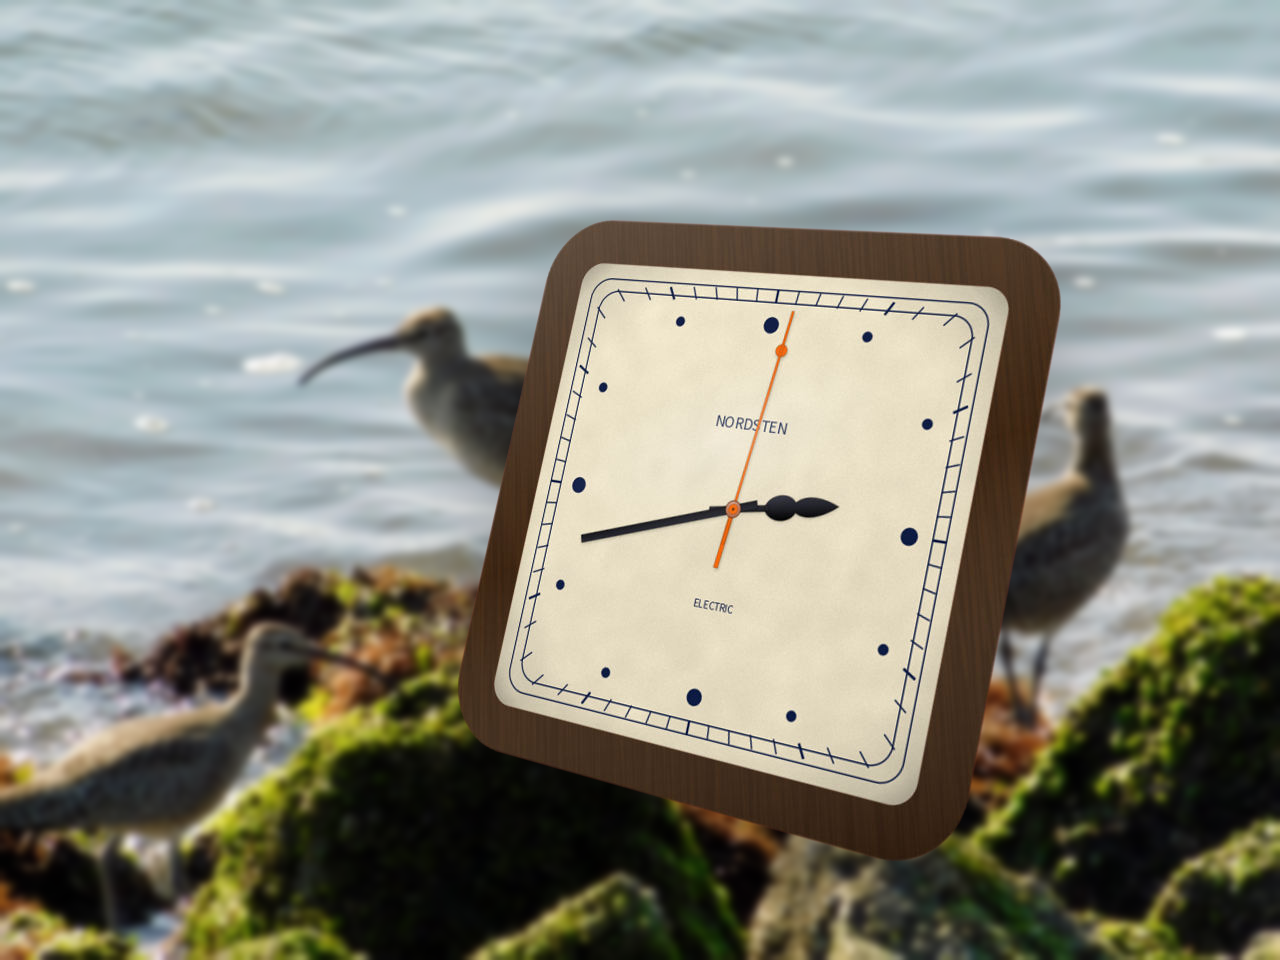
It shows h=2 m=42 s=1
